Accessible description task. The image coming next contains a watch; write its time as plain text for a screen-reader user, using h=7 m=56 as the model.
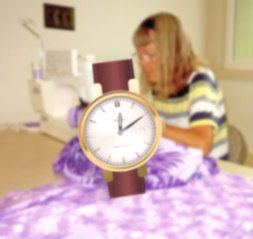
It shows h=12 m=10
